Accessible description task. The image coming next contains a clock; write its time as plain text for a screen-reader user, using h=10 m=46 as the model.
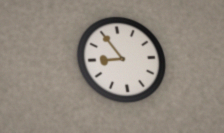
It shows h=8 m=55
